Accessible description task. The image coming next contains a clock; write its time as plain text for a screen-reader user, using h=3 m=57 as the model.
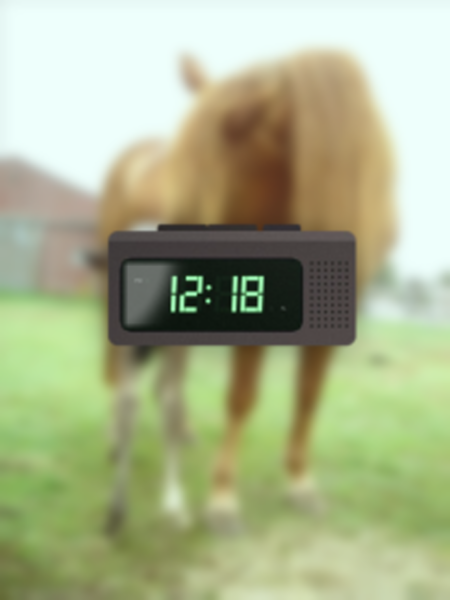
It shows h=12 m=18
